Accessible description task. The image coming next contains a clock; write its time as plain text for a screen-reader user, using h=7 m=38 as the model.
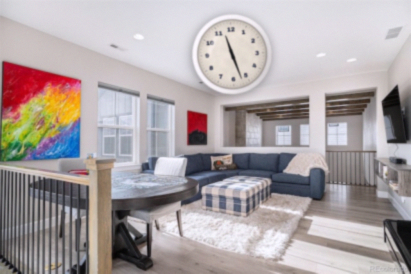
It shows h=11 m=27
